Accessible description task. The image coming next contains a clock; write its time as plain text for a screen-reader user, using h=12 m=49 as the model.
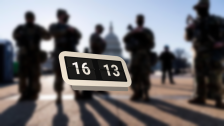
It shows h=16 m=13
